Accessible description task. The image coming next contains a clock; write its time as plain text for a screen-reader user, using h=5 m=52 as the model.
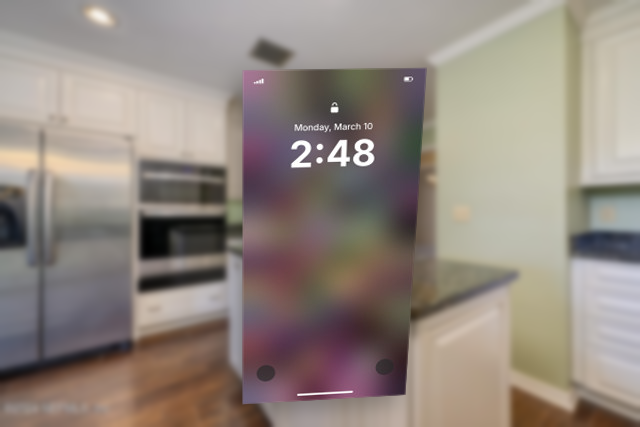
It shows h=2 m=48
